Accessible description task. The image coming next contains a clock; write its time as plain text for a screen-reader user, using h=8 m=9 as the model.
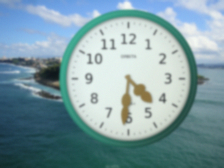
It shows h=4 m=31
